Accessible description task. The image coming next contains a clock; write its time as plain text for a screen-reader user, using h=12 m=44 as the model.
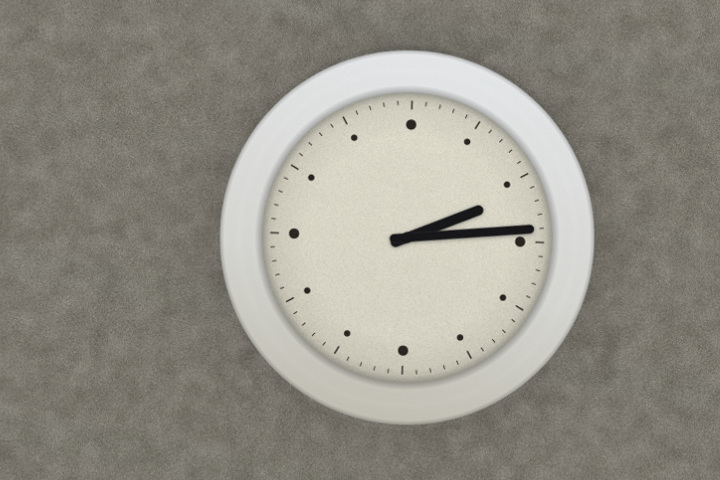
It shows h=2 m=14
